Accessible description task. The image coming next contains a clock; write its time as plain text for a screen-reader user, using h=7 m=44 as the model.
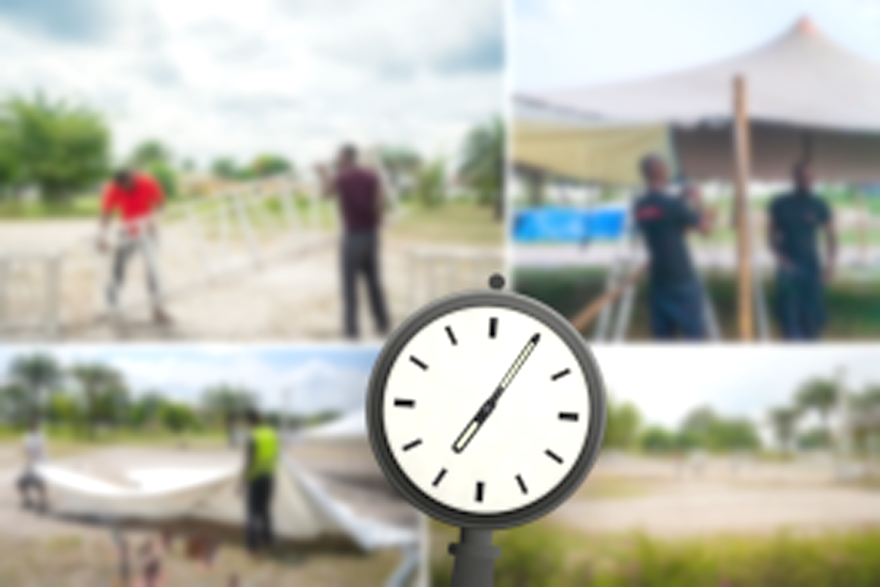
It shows h=7 m=5
